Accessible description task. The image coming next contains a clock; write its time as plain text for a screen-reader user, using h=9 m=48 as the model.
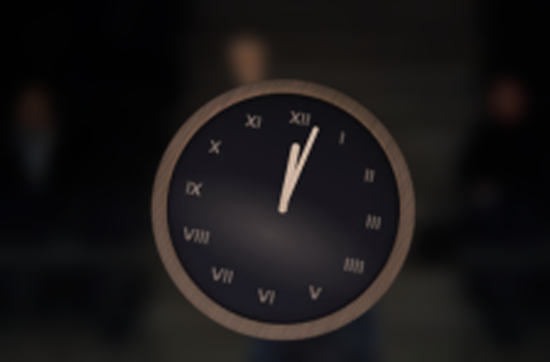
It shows h=12 m=2
